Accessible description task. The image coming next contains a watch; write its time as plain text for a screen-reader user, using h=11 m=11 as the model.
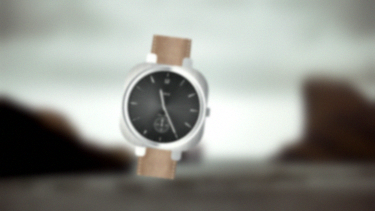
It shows h=11 m=25
